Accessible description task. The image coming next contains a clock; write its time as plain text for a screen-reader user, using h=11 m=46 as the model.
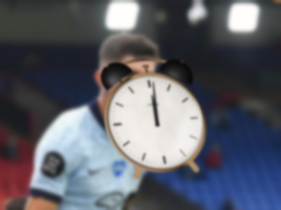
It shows h=12 m=1
